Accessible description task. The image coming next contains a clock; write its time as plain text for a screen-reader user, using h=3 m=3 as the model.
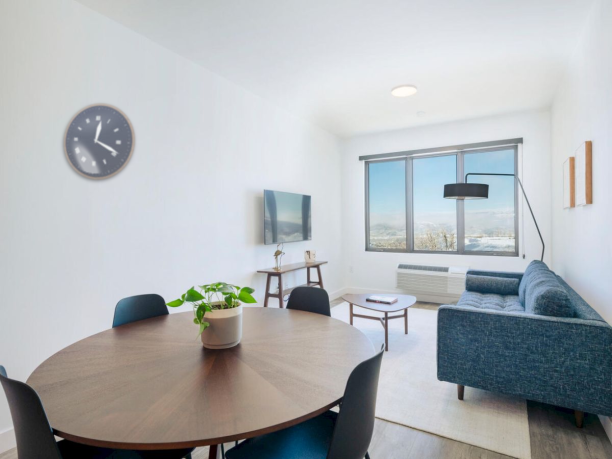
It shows h=12 m=19
